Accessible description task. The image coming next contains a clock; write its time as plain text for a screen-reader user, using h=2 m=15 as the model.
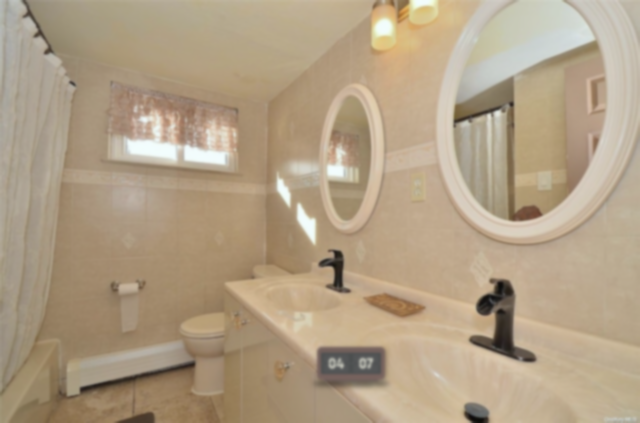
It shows h=4 m=7
